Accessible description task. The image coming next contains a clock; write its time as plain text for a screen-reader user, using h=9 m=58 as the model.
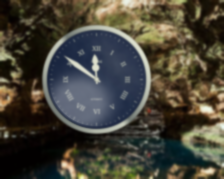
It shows h=11 m=51
